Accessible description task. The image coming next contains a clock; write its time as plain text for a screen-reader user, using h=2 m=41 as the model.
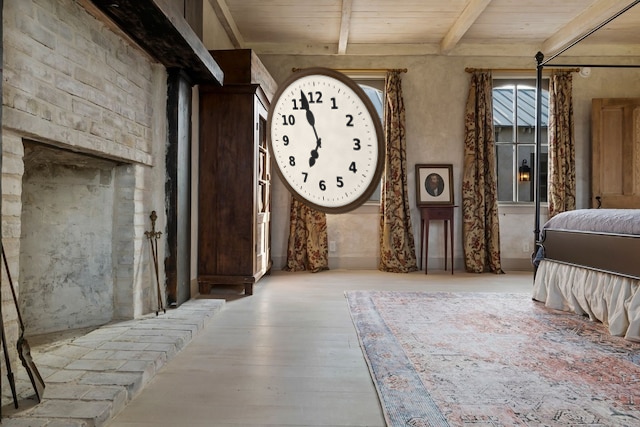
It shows h=6 m=57
